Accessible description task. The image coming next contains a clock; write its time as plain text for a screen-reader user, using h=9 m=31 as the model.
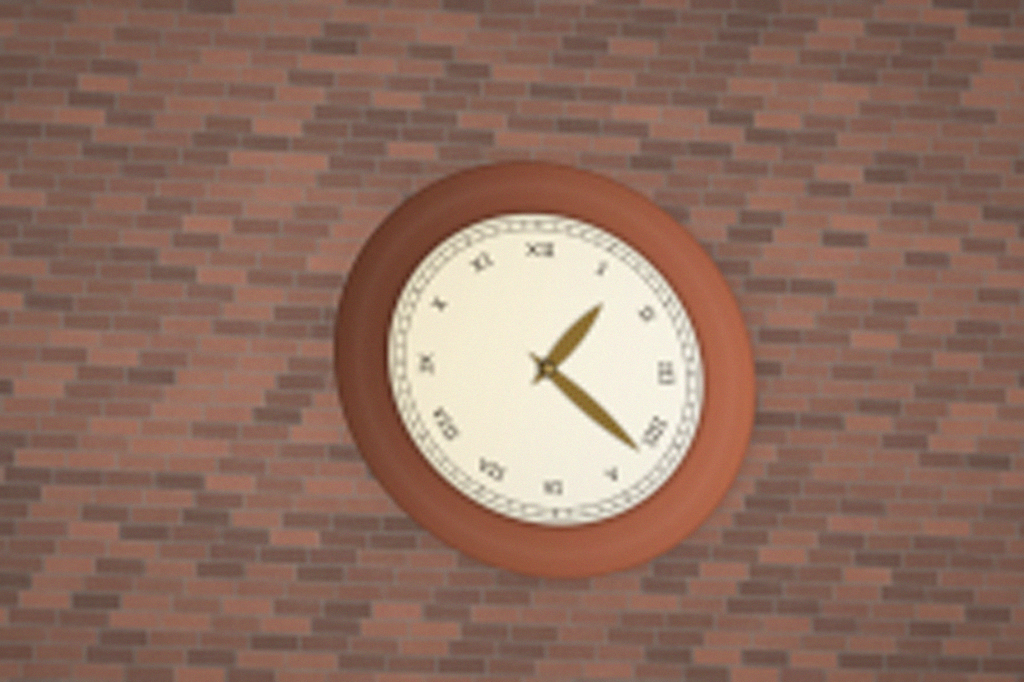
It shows h=1 m=22
